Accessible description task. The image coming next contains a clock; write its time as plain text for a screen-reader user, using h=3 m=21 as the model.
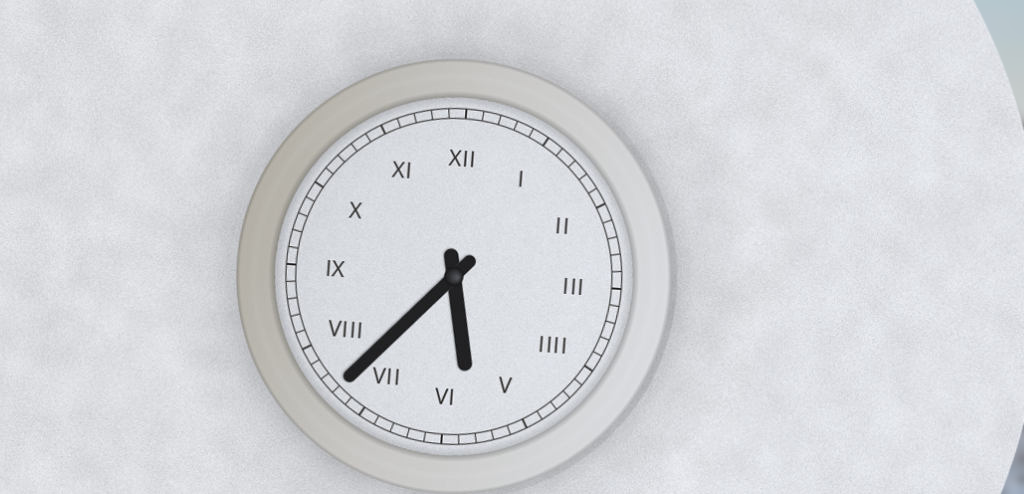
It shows h=5 m=37
